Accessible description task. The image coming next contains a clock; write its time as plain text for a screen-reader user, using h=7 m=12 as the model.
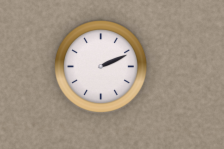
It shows h=2 m=11
